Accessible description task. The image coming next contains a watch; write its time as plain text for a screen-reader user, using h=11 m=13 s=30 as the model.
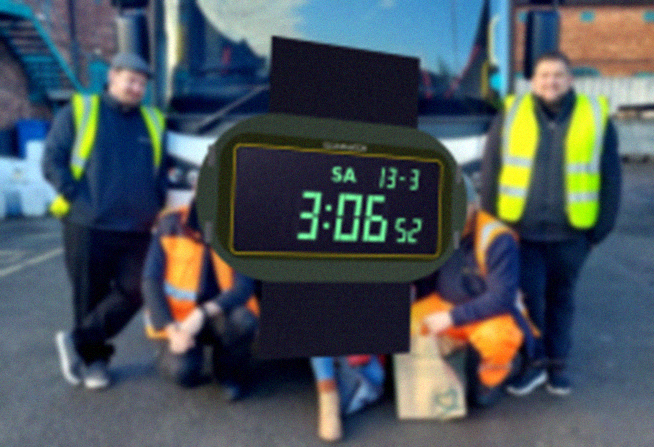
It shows h=3 m=6 s=52
